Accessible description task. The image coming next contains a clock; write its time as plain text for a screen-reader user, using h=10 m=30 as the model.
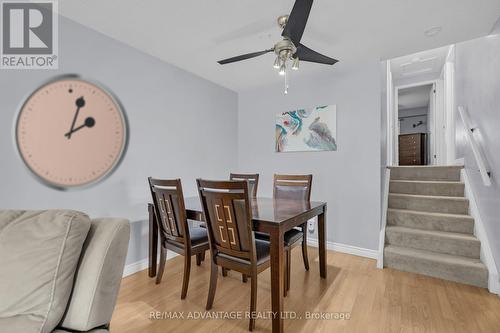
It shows h=2 m=3
